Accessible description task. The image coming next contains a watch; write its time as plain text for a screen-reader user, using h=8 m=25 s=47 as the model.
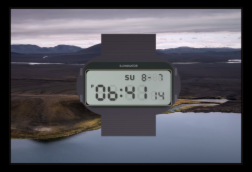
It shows h=6 m=41 s=14
